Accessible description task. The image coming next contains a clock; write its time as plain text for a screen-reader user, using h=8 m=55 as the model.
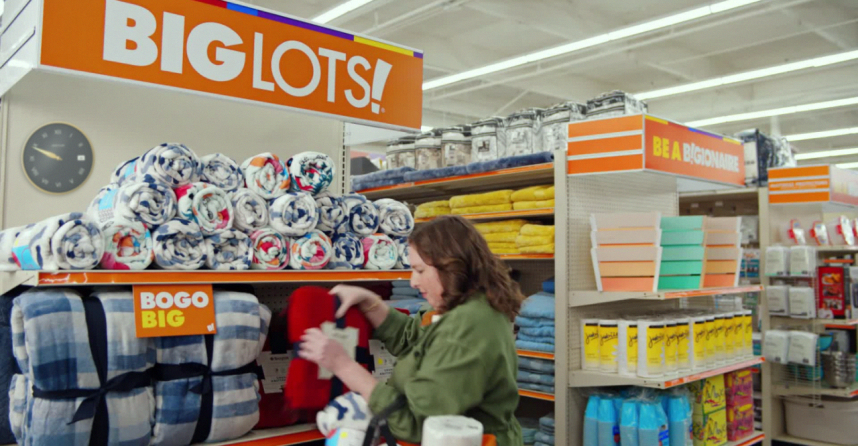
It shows h=9 m=49
